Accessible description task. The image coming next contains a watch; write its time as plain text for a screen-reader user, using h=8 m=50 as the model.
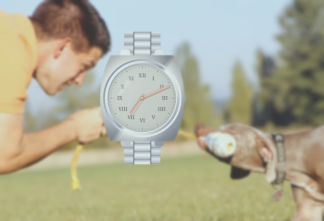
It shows h=7 m=11
